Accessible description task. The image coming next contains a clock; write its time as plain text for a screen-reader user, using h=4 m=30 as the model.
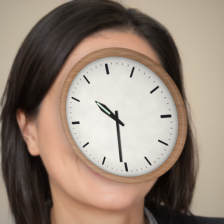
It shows h=10 m=31
